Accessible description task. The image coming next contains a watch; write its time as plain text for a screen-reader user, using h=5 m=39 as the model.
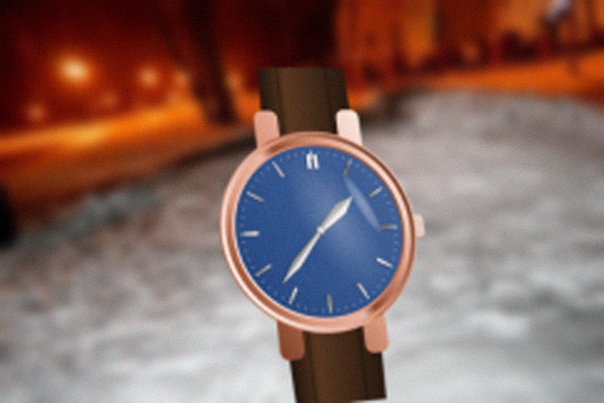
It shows h=1 m=37
